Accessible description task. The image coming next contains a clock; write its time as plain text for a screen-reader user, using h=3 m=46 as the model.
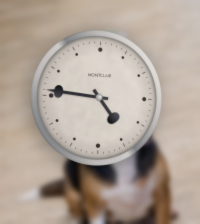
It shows h=4 m=46
